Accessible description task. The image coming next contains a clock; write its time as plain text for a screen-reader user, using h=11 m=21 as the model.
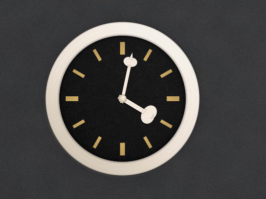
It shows h=4 m=2
